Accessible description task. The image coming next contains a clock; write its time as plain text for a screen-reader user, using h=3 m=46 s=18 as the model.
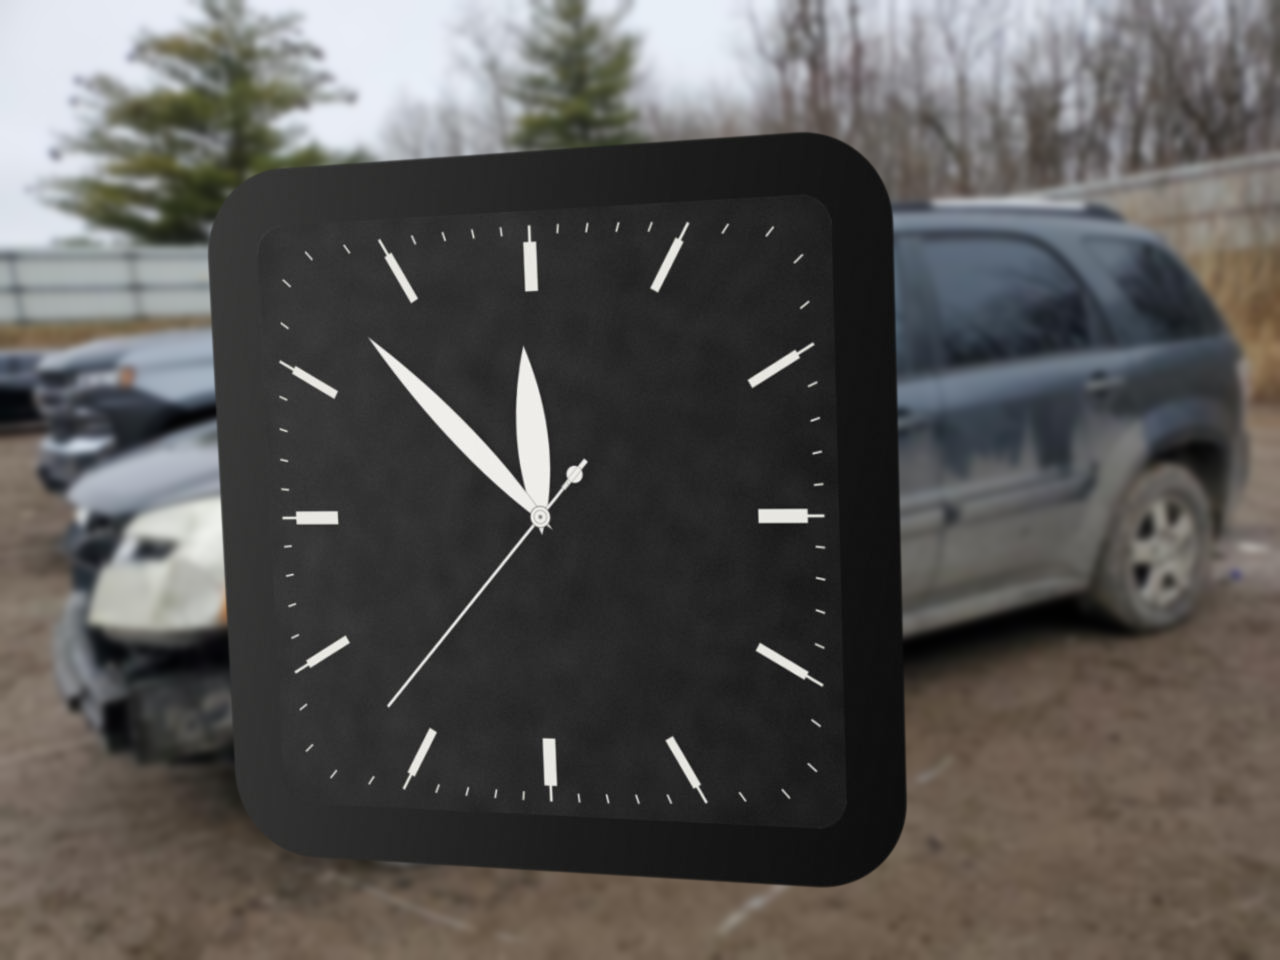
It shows h=11 m=52 s=37
